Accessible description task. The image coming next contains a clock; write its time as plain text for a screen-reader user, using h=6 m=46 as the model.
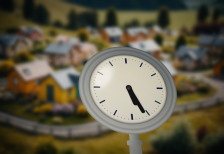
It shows h=5 m=26
